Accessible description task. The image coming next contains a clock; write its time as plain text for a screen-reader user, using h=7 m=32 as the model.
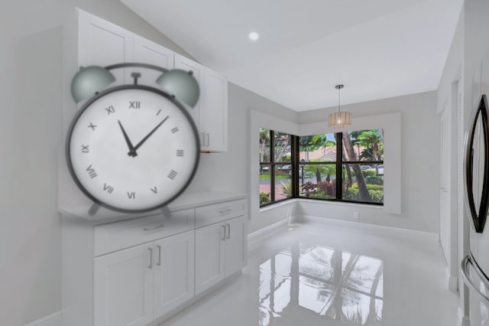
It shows h=11 m=7
